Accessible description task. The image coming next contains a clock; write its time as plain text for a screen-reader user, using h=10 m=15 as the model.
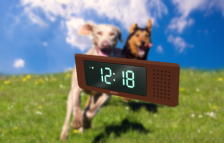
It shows h=12 m=18
